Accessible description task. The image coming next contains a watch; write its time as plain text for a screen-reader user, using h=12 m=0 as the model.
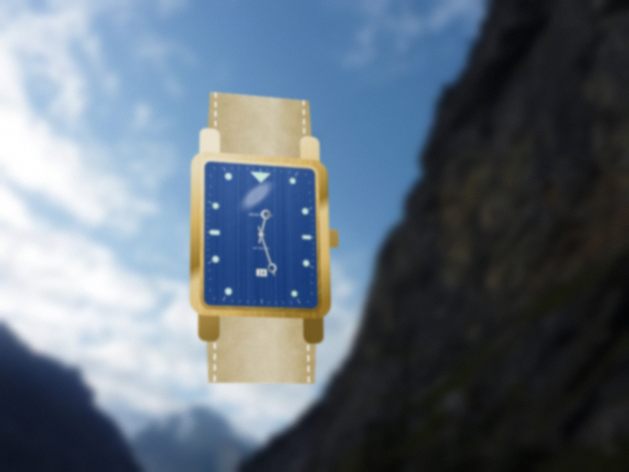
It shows h=12 m=27
